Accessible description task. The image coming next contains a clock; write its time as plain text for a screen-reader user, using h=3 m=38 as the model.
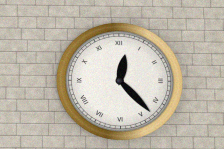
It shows h=12 m=23
